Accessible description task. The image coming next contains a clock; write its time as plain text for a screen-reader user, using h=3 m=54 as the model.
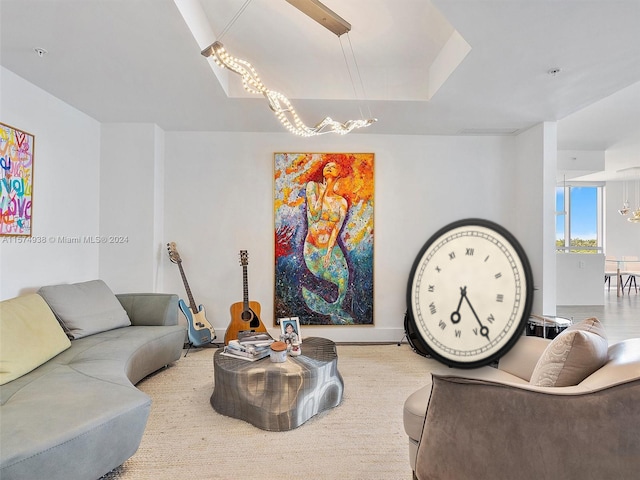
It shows h=6 m=23
